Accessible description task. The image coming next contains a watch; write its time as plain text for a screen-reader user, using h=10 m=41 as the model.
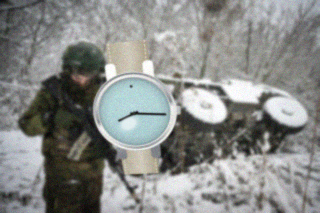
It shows h=8 m=16
